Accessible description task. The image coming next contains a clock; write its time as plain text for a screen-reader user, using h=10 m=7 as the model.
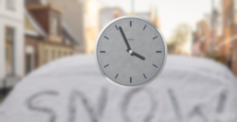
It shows h=3 m=56
